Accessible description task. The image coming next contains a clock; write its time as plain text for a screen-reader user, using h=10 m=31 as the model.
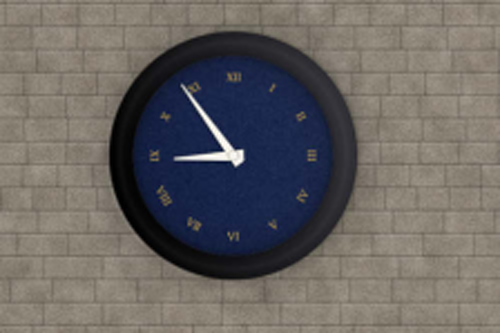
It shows h=8 m=54
